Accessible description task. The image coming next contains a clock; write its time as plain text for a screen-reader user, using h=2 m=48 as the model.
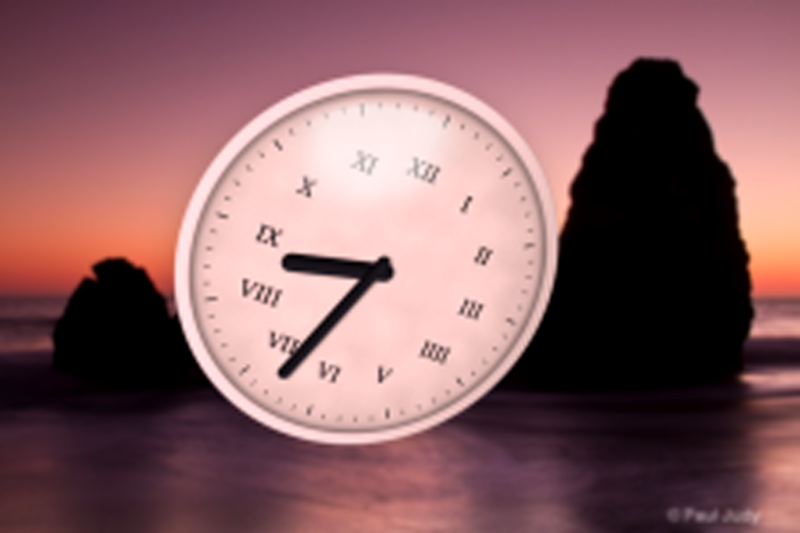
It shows h=8 m=33
